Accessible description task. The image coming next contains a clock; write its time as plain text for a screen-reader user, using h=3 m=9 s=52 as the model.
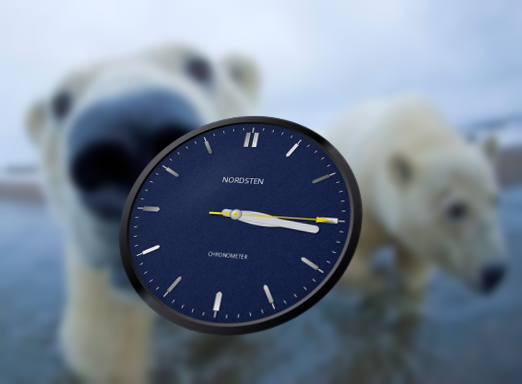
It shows h=3 m=16 s=15
